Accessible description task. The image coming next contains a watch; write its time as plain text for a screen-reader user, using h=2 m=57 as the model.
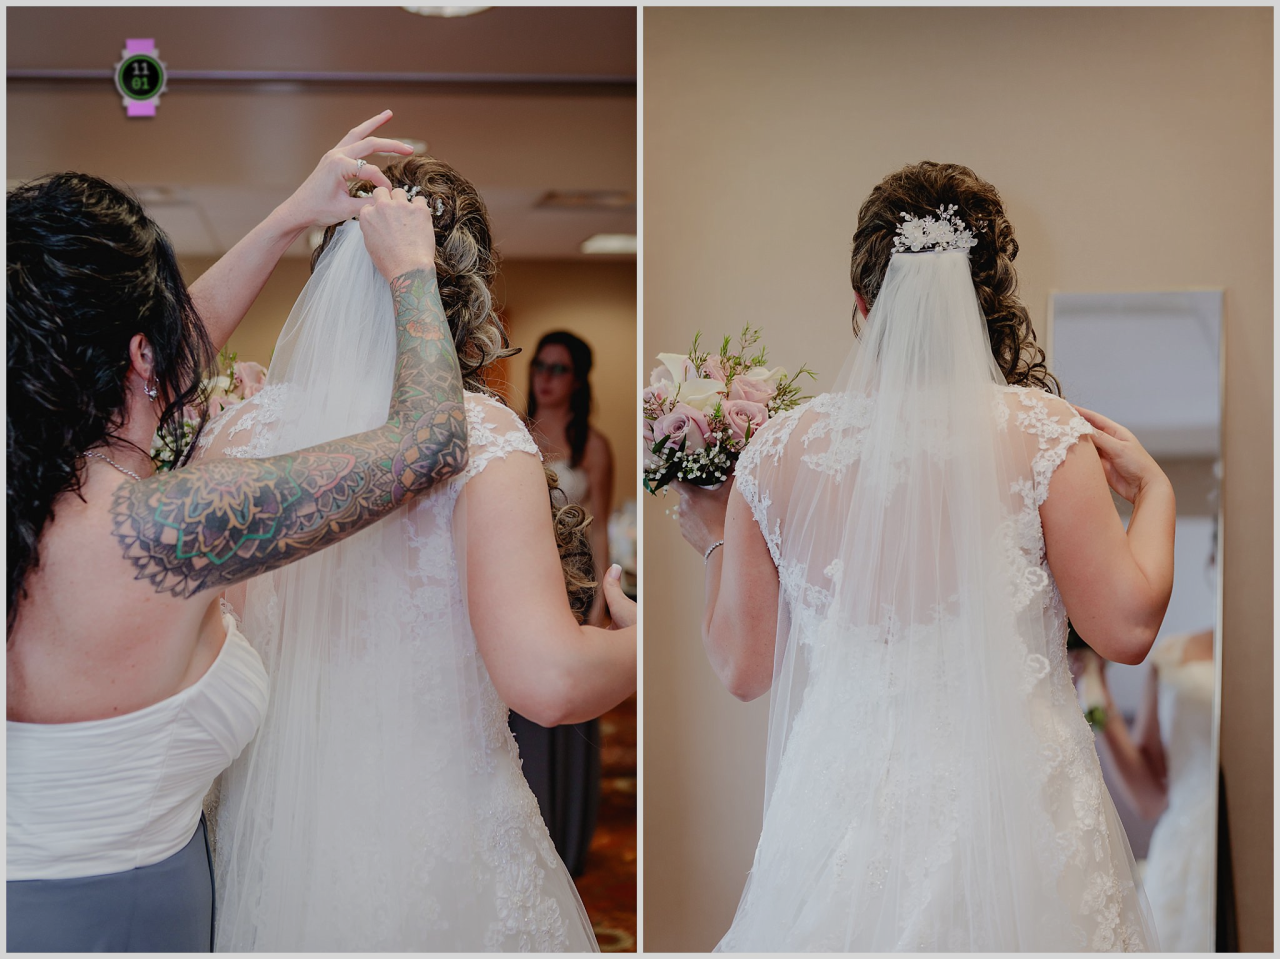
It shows h=11 m=1
